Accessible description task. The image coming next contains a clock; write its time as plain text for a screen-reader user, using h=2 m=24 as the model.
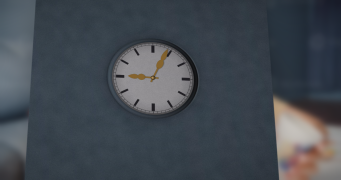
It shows h=9 m=4
